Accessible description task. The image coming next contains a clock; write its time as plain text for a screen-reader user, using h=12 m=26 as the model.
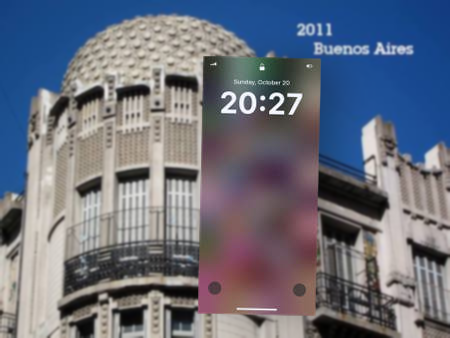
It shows h=20 m=27
